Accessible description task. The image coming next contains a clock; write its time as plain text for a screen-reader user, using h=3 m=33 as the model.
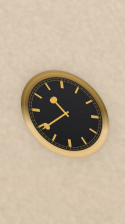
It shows h=10 m=39
